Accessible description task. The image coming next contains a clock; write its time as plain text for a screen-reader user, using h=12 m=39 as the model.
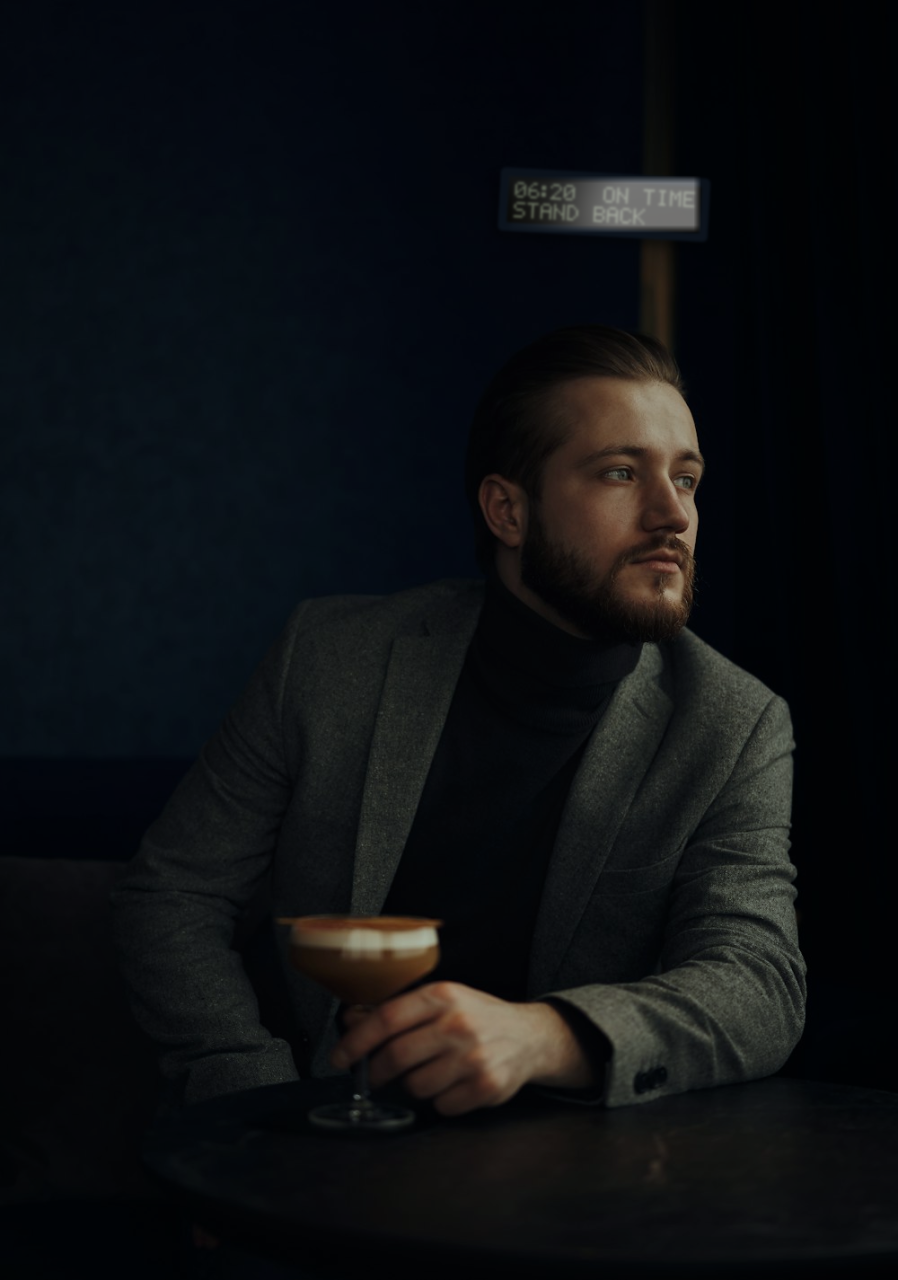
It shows h=6 m=20
